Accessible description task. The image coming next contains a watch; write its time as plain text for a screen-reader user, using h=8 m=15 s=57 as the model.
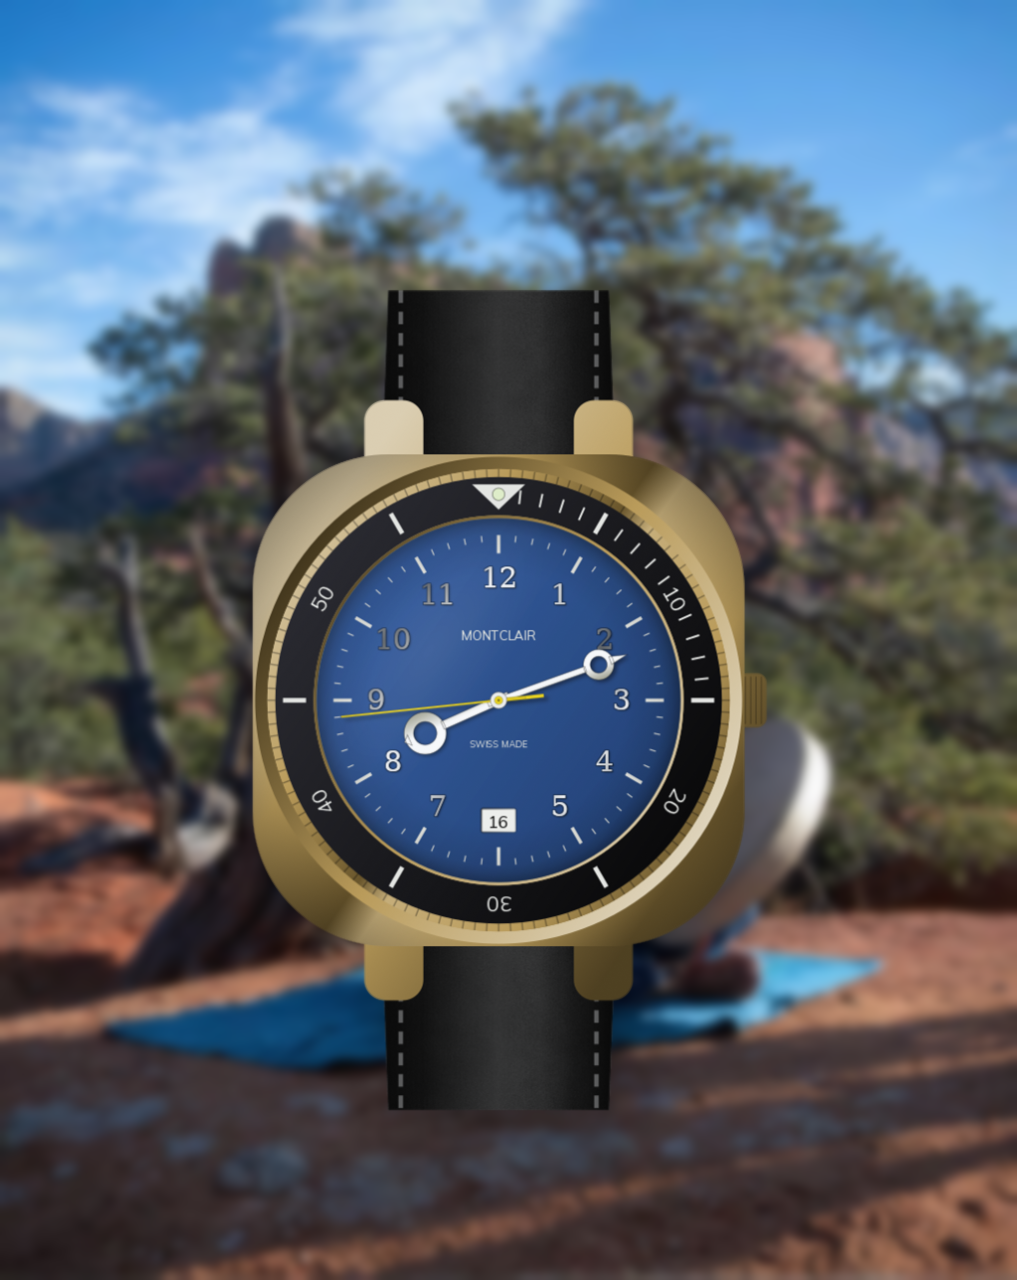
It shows h=8 m=11 s=44
